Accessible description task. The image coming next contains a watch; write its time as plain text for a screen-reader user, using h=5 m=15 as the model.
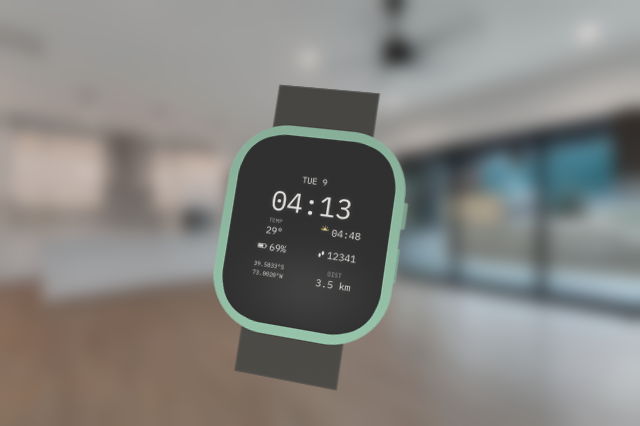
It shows h=4 m=13
